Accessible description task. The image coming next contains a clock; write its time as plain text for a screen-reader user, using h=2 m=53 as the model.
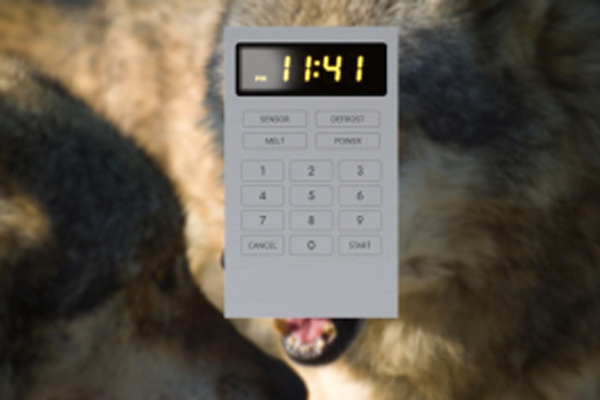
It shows h=11 m=41
